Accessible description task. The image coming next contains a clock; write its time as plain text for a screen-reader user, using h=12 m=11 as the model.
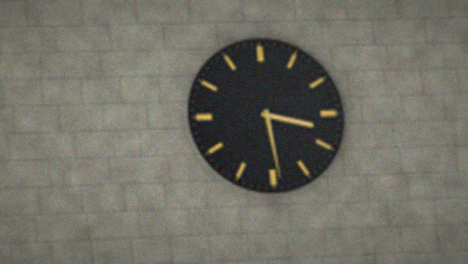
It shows h=3 m=29
